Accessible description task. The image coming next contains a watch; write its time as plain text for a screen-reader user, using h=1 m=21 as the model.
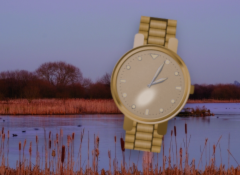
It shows h=2 m=4
